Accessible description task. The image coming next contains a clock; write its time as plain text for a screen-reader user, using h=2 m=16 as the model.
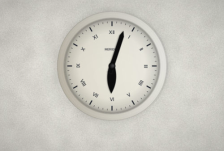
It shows h=6 m=3
